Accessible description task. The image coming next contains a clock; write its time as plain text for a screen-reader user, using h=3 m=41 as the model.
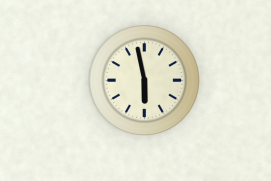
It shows h=5 m=58
